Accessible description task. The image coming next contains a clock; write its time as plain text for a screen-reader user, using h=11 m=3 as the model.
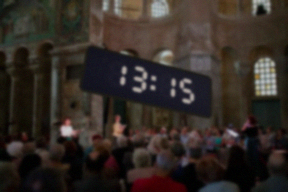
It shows h=13 m=15
